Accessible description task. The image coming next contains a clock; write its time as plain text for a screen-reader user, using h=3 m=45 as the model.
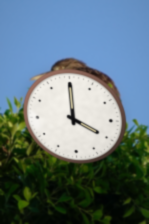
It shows h=4 m=0
